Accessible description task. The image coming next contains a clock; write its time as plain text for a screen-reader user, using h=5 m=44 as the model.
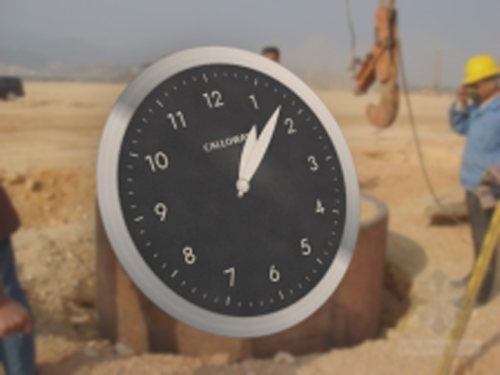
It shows h=1 m=8
